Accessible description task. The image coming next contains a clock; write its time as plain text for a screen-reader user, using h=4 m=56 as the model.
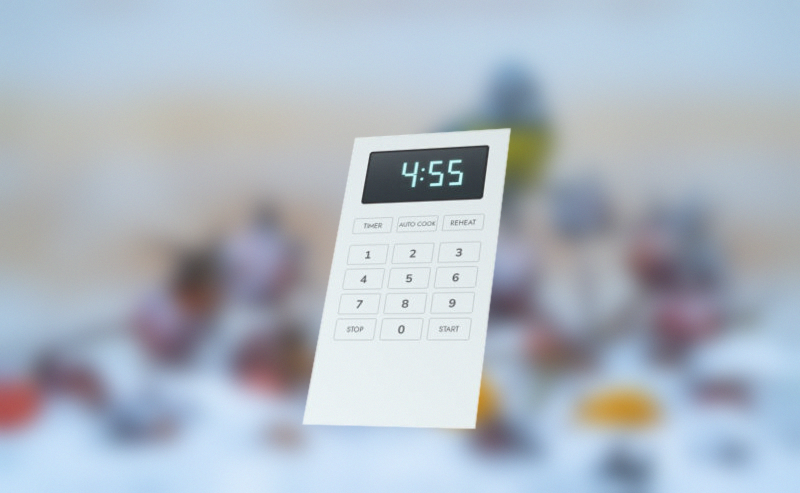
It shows h=4 m=55
